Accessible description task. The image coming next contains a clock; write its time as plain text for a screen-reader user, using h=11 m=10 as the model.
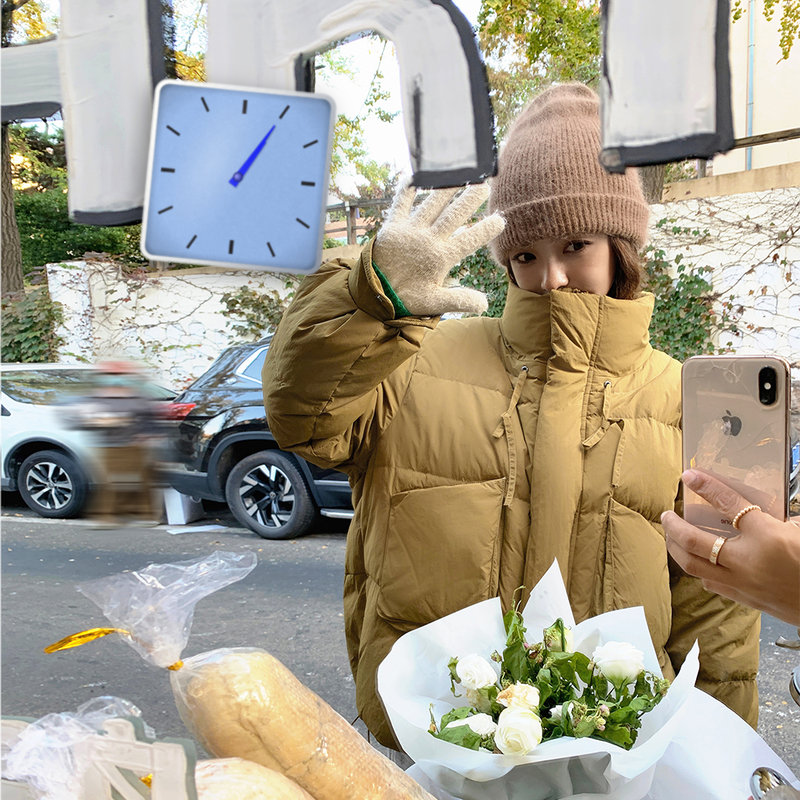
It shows h=1 m=5
